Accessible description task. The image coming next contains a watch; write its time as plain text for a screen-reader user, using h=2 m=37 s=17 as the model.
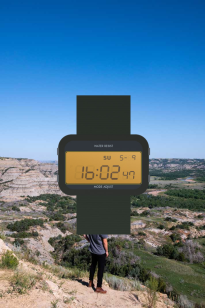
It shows h=16 m=2 s=47
